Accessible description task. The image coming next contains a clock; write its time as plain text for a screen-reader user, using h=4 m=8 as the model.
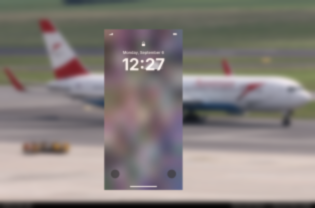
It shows h=12 m=27
